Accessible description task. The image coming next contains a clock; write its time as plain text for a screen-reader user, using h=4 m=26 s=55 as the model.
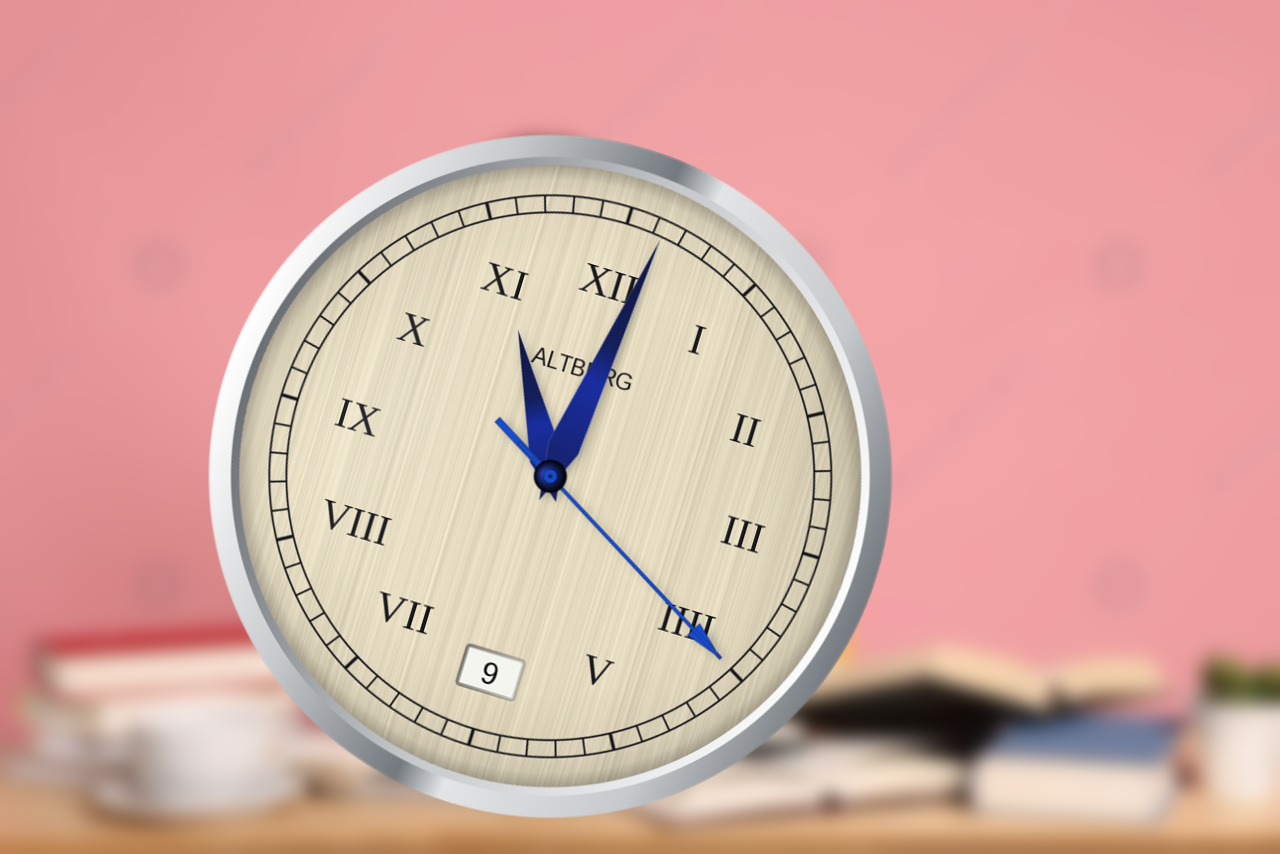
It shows h=11 m=1 s=20
